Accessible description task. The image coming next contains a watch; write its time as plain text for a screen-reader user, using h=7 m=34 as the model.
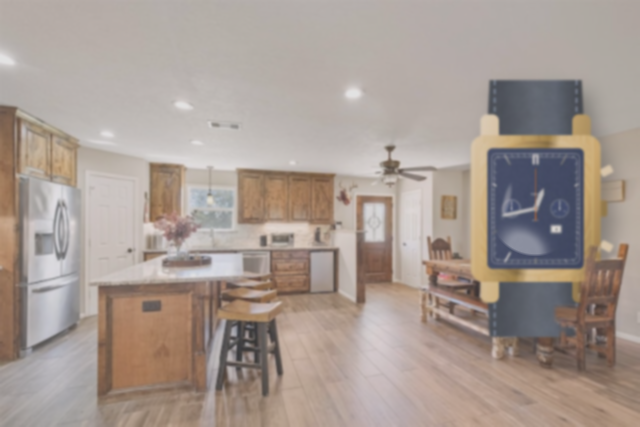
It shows h=12 m=43
